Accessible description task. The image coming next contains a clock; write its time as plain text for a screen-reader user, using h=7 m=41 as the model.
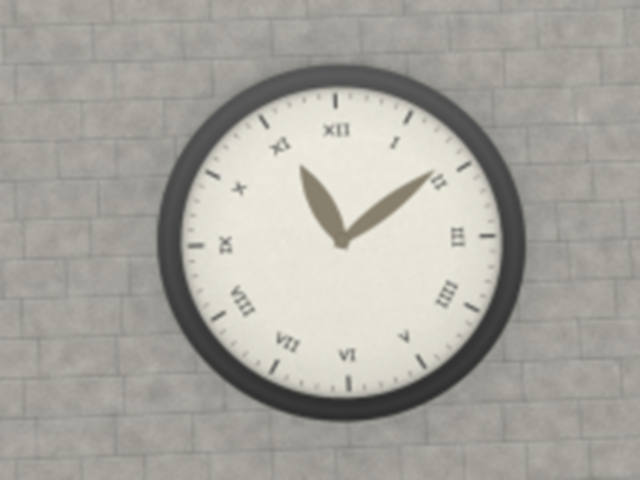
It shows h=11 m=9
